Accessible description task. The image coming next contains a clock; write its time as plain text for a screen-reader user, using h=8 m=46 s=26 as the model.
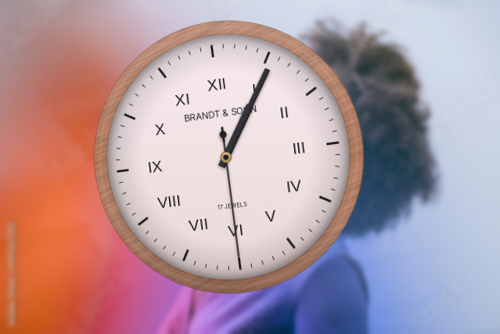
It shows h=1 m=5 s=30
